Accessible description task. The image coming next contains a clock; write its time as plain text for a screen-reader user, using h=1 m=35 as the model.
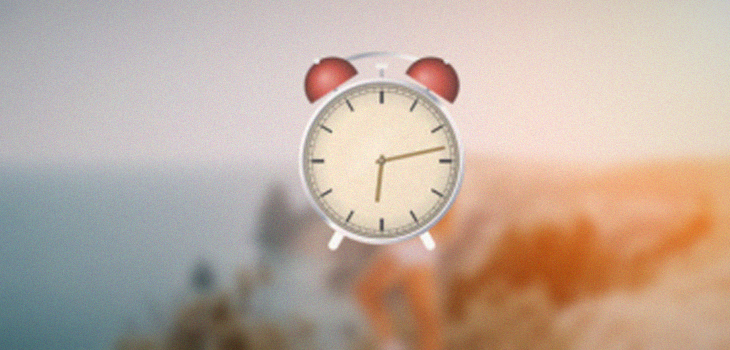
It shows h=6 m=13
